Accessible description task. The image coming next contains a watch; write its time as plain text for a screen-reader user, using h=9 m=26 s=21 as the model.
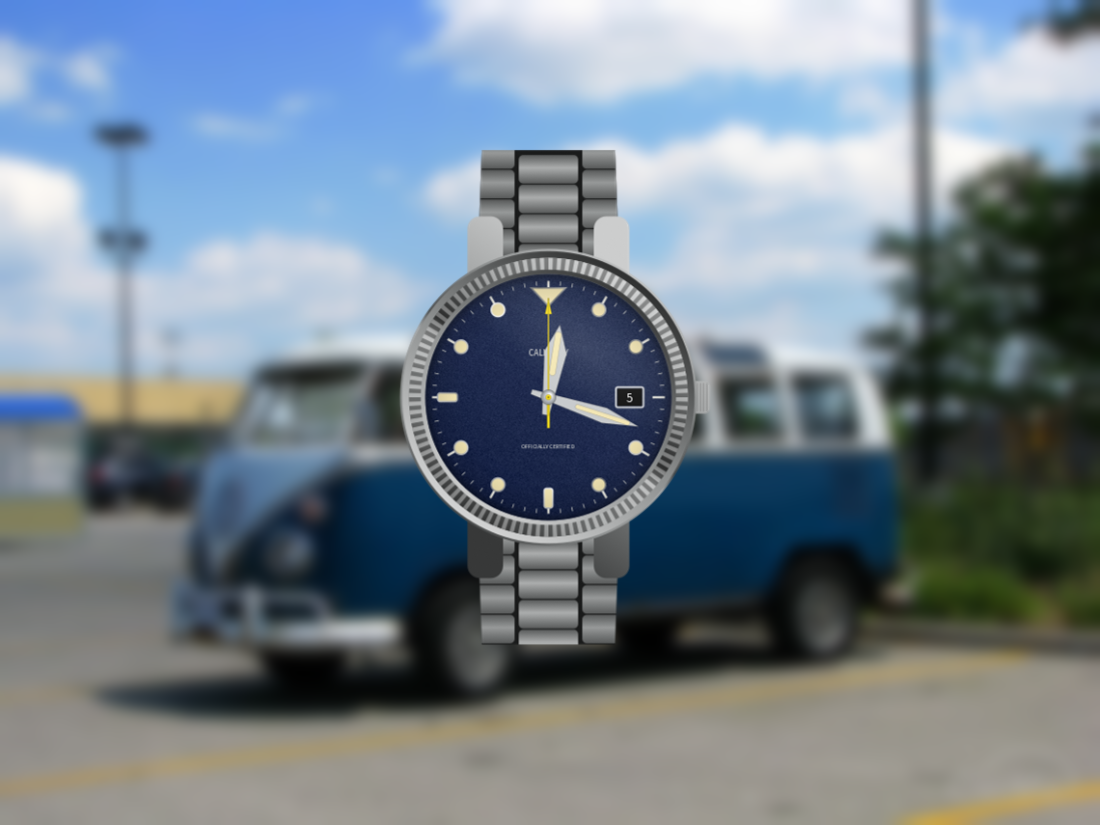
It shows h=12 m=18 s=0
